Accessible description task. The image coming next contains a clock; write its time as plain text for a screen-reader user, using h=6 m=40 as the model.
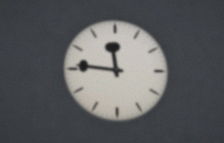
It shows h=11 m=46
